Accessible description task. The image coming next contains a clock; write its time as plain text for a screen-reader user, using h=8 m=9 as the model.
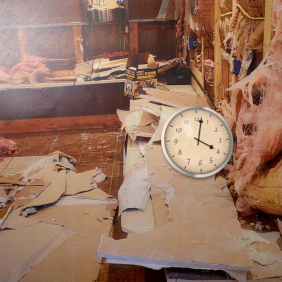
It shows h=4 m=2
